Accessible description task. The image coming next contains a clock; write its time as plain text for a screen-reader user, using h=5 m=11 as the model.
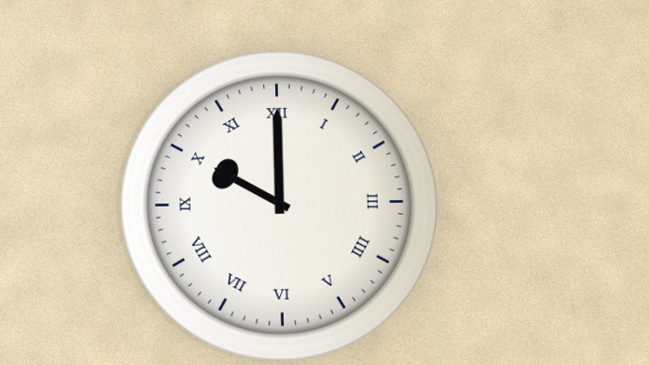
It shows h=10 m=0
